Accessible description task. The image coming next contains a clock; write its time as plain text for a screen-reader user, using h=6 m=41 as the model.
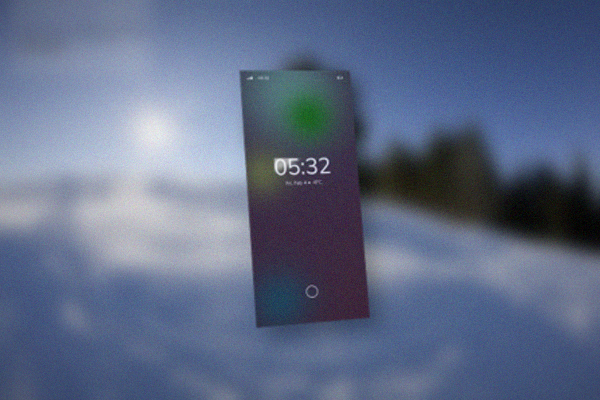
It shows h=5 m=32
